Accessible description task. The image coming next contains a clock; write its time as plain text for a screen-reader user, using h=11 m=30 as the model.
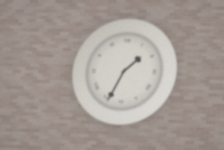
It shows h=1 m=34
